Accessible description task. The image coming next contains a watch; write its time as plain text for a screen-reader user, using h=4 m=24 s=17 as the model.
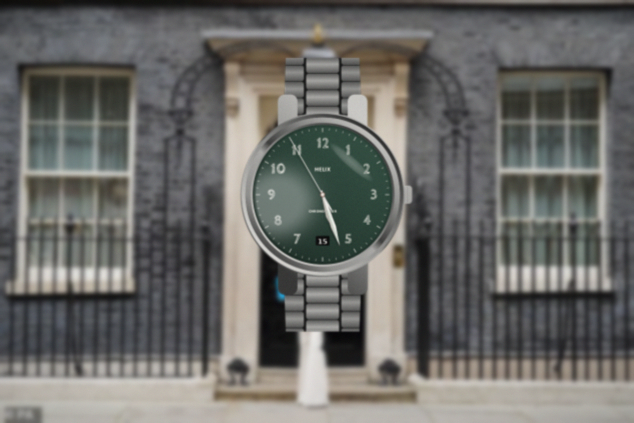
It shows h=5 m=26 s=55
